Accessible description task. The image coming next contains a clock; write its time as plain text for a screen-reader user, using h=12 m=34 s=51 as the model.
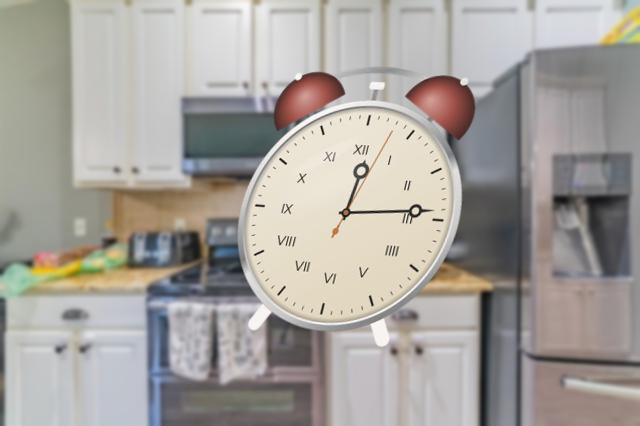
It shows h=12 m=14 s=3
